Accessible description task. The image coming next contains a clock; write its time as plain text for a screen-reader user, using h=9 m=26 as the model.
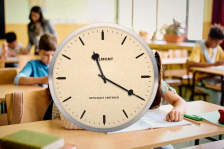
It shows h=11 m=20
